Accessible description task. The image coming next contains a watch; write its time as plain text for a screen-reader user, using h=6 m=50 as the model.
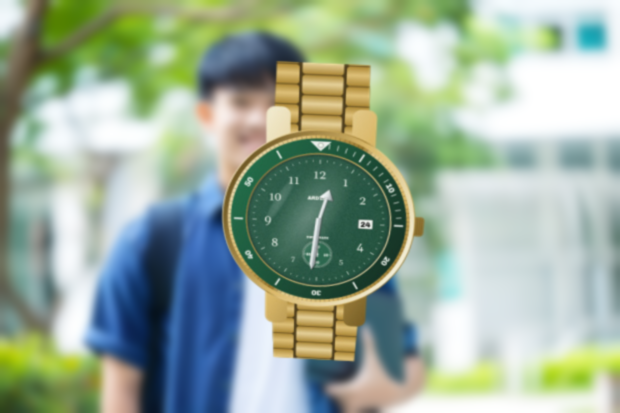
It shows h=12 m=31
